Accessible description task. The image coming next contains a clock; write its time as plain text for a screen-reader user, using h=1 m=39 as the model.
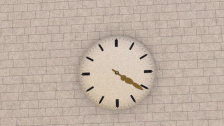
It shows h=4 m=21
